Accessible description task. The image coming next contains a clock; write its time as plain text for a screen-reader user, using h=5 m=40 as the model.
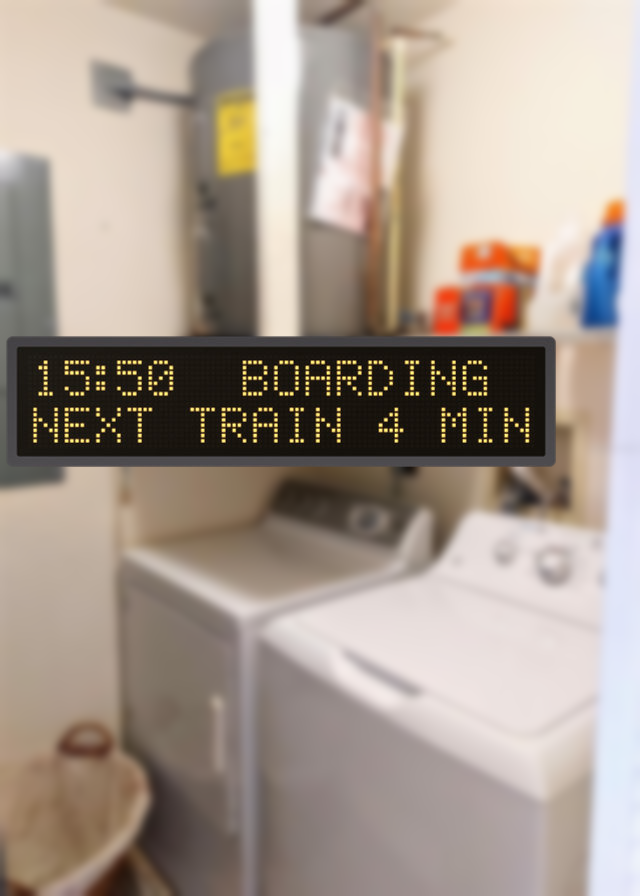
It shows h=15 m=50
